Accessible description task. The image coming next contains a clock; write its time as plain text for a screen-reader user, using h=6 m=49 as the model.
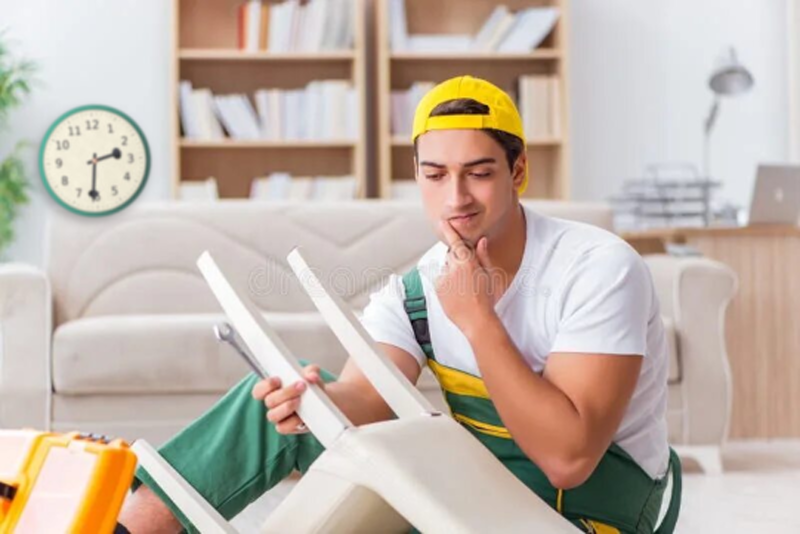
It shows h=2 m=31
